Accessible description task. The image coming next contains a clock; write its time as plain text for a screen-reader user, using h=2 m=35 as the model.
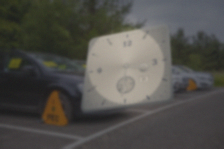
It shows h=3 m=31
